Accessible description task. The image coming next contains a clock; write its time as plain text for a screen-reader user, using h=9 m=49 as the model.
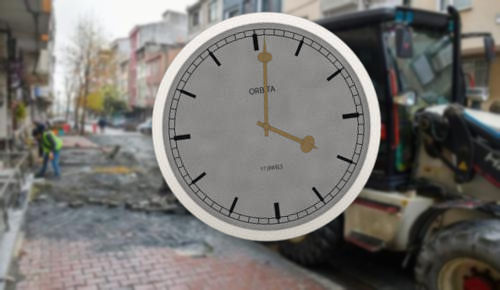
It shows h=4 m=1
